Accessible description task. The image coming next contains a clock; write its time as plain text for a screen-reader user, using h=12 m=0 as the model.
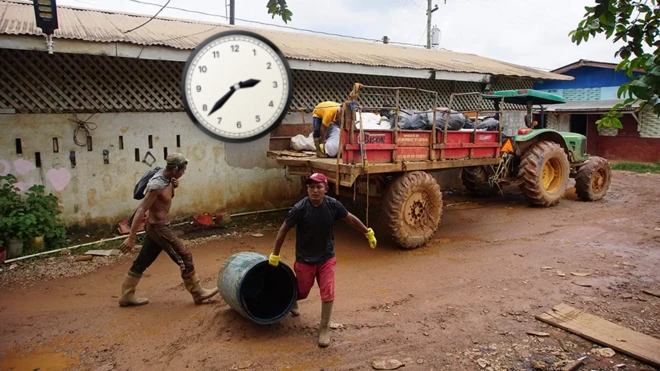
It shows h=2 m=38
